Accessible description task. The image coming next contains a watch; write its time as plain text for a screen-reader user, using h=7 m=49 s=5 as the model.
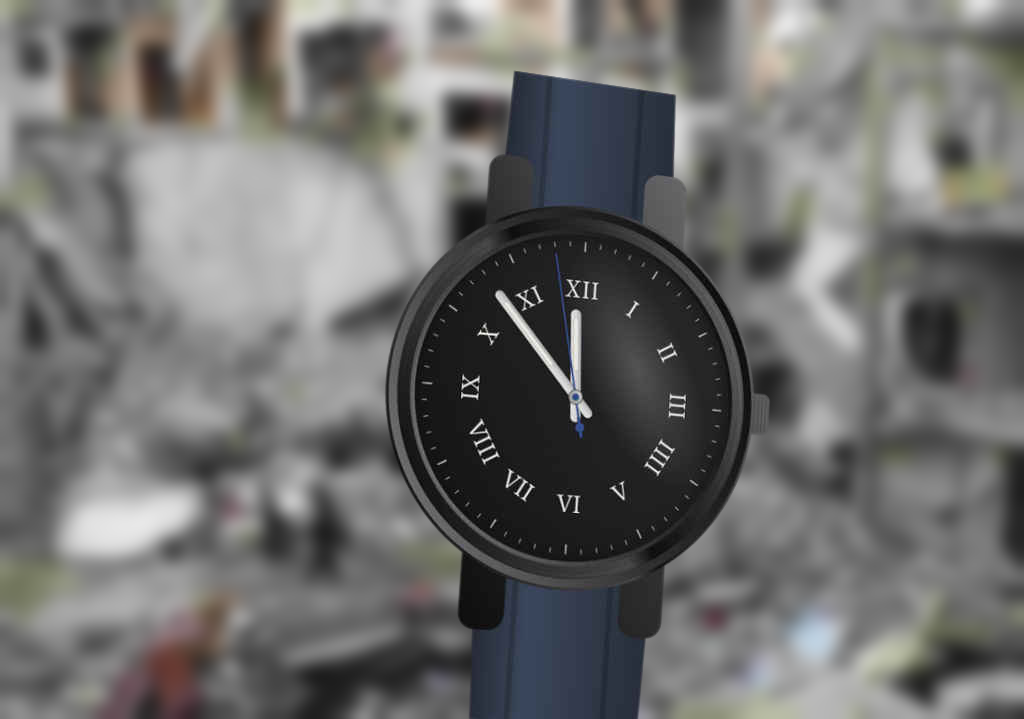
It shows h=11 m=52 s=58
